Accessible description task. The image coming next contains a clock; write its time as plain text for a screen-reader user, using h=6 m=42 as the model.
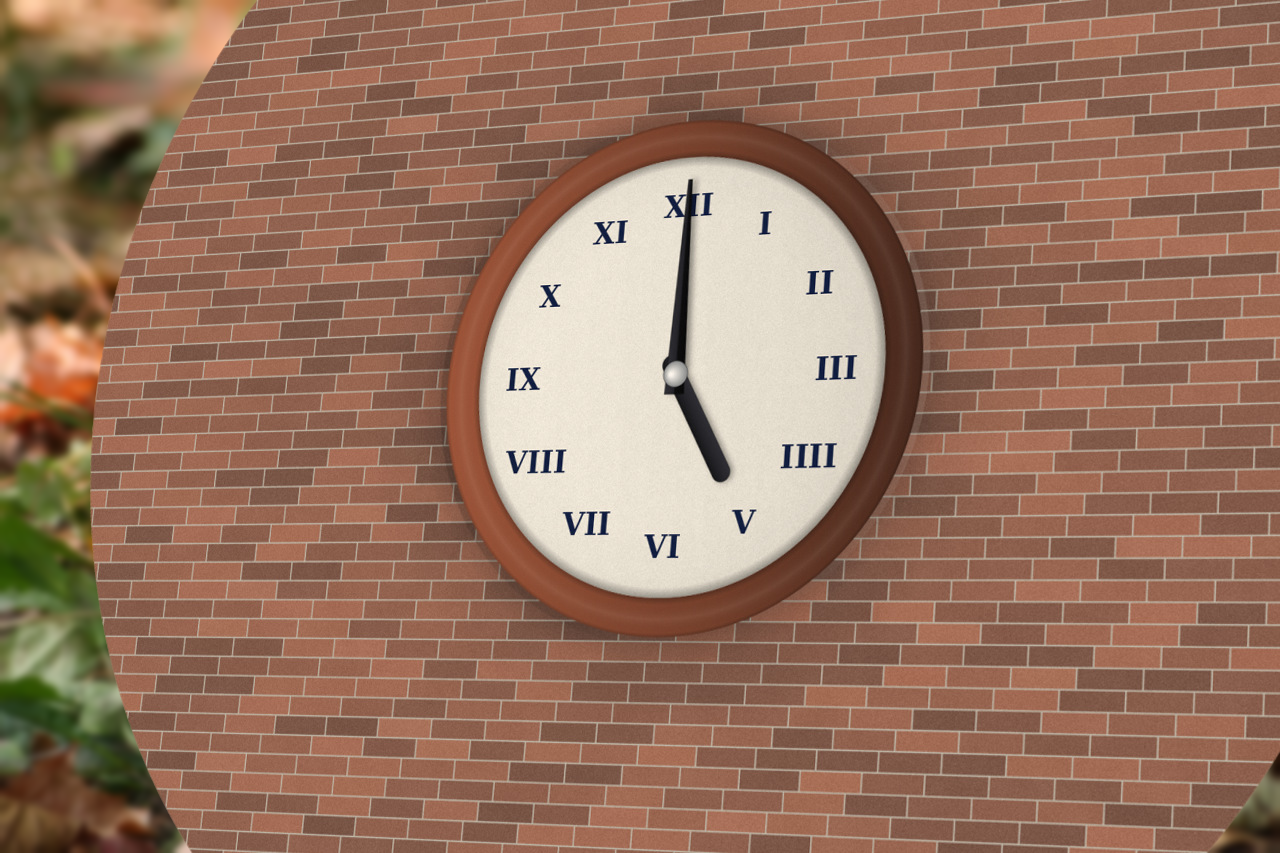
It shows h=5 m=0
